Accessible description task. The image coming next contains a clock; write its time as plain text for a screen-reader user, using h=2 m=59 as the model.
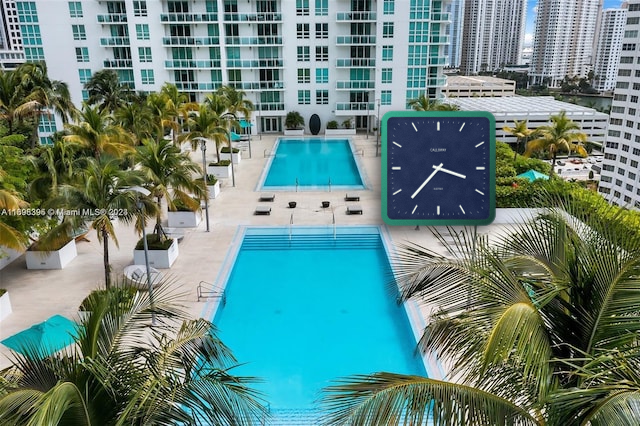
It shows h=3 m=37
